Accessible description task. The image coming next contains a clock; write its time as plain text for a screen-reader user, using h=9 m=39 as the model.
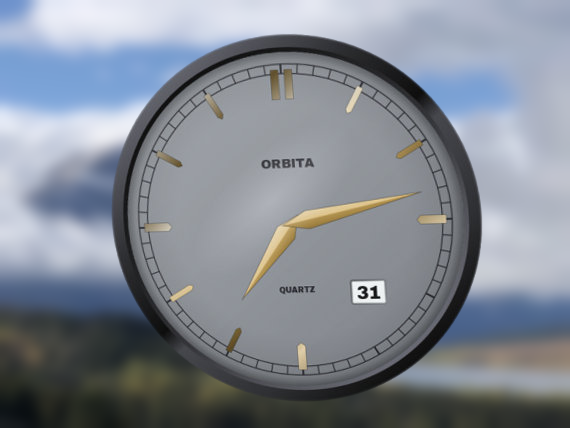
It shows h=7 m=13
